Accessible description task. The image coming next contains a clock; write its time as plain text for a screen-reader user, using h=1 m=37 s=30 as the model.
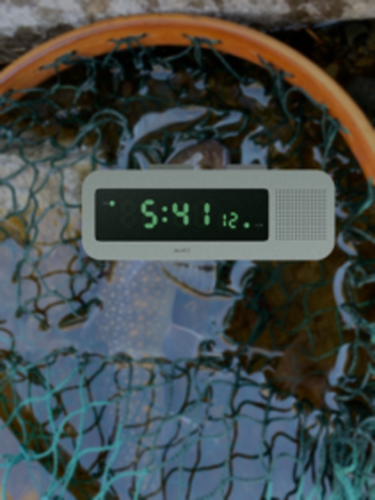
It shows h=5 m=41 s=12
